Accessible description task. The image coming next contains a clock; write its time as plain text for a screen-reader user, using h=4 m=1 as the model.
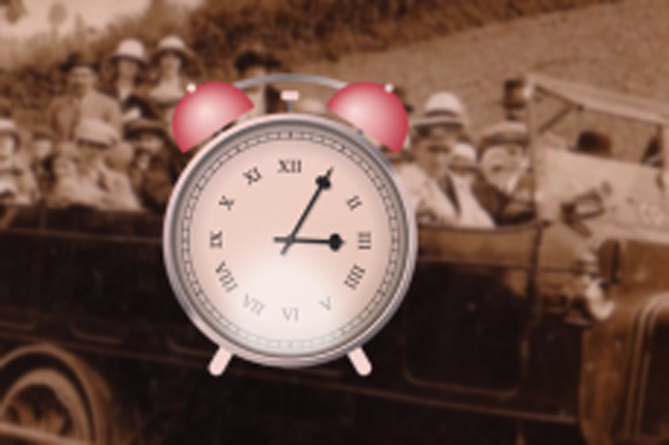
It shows h=3 m=5
